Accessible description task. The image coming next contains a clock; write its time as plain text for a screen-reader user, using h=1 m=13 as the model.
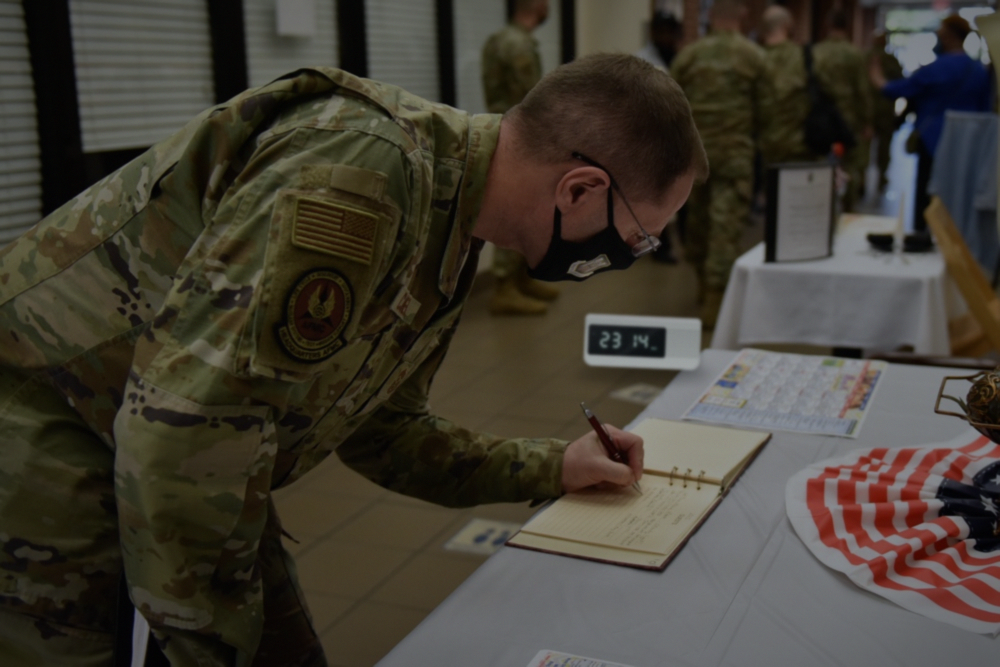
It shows h=23 m=14
